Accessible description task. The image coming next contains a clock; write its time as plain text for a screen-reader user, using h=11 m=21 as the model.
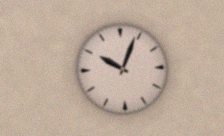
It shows h=10 m=4
